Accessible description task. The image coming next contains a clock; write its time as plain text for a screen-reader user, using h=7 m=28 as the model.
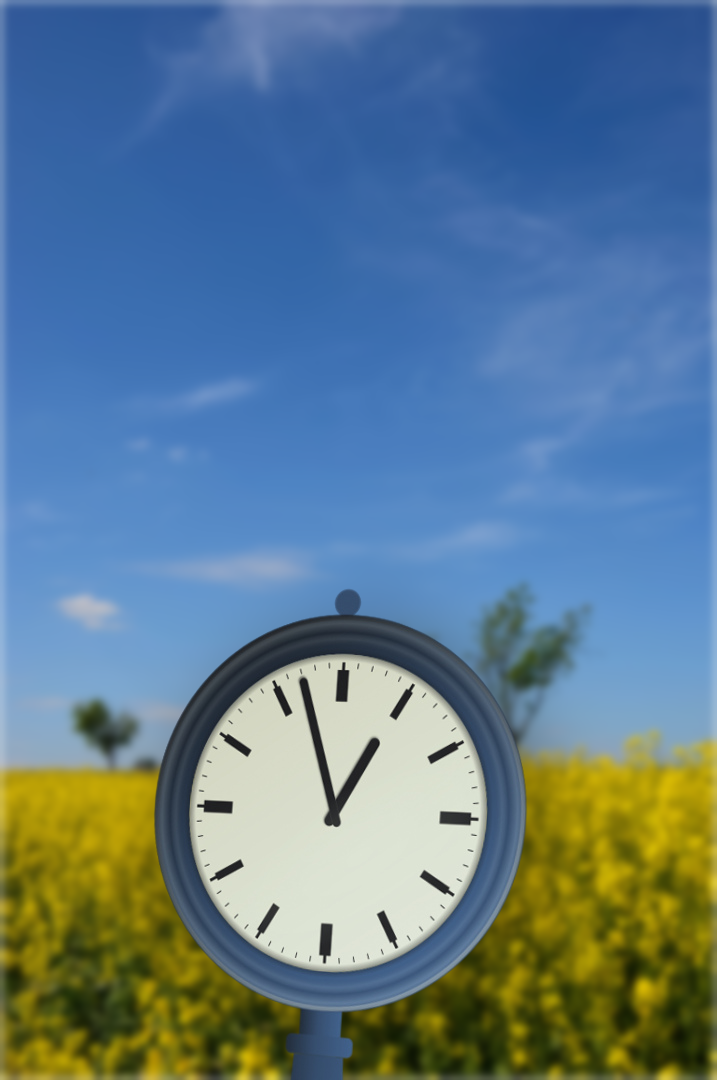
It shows h=12 m=57
